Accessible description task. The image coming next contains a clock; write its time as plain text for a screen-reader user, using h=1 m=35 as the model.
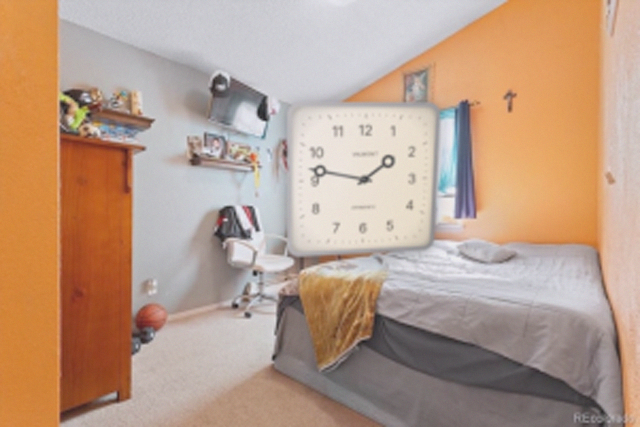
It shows h=1 m=47
